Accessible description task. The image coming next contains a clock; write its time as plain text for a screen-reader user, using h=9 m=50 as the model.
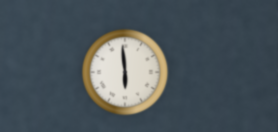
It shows h=5 m=59
